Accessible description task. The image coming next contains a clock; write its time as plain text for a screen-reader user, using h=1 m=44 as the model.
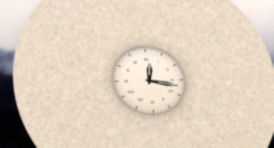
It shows h=12 m=17
